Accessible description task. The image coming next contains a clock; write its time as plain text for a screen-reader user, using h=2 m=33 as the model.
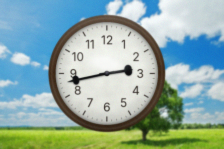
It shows h=2 m=43
